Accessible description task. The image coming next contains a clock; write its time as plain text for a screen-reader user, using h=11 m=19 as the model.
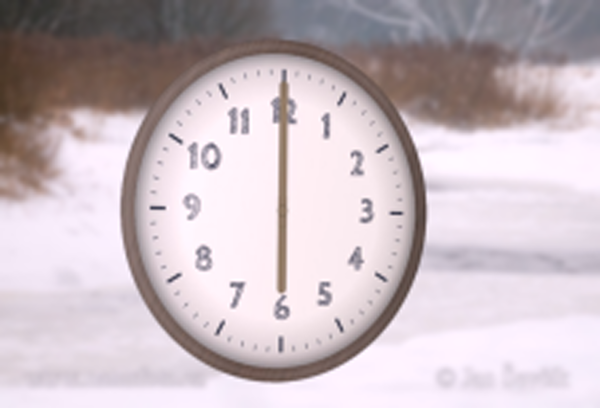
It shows h=6 m=0
